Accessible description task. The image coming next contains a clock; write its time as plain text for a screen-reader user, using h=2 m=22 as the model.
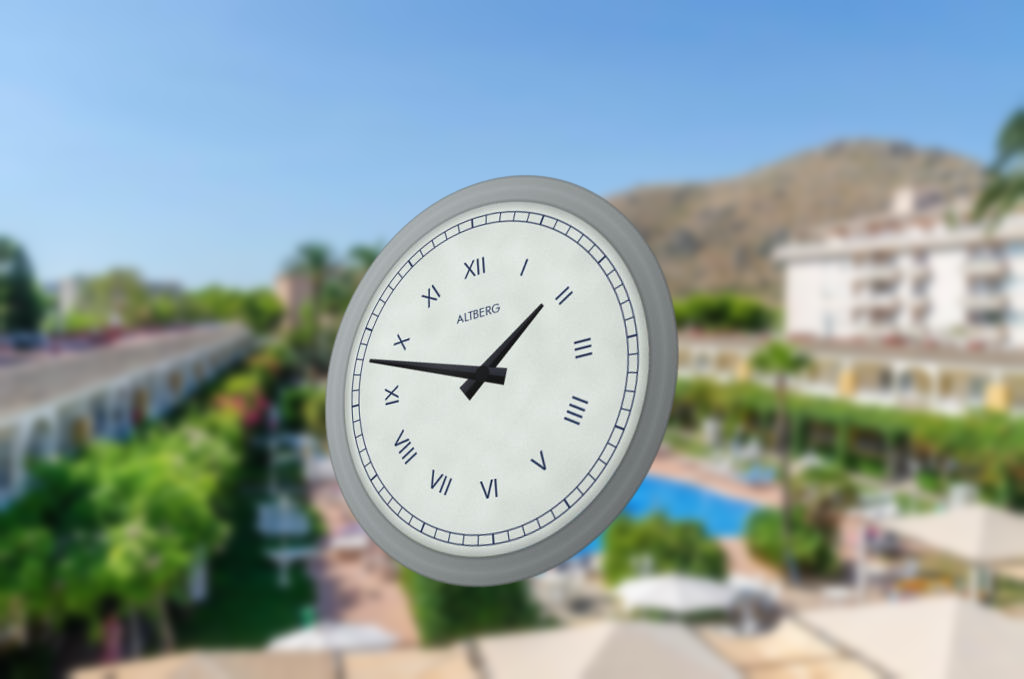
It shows h=1 m=48
